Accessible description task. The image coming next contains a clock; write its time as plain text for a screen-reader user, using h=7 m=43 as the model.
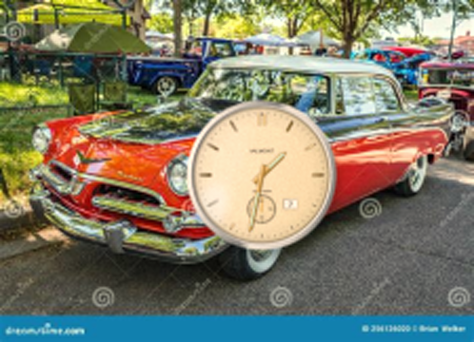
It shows h=1 m=32
